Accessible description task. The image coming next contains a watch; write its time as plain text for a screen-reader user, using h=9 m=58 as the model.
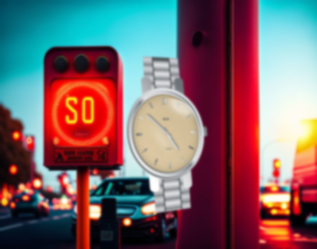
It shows h=4 m=52
